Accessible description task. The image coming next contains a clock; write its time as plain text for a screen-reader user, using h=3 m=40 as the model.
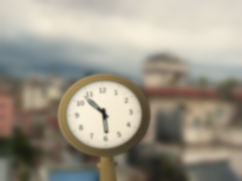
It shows h=5 m=53
